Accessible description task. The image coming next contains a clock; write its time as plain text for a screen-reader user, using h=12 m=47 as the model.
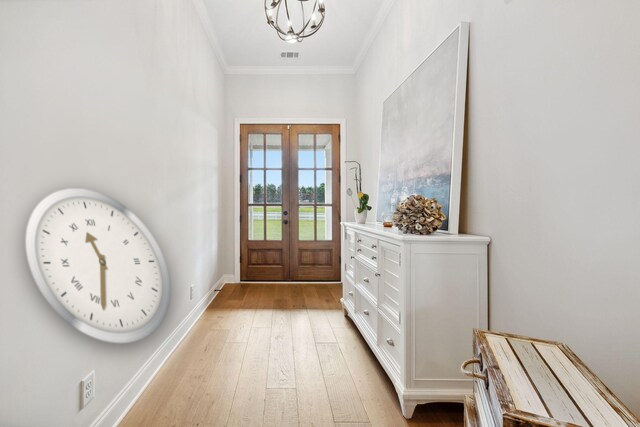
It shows h=11 m=33
